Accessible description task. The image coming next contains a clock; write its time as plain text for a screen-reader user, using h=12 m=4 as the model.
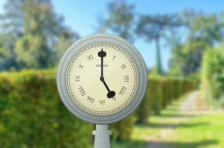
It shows h=5 m=0
